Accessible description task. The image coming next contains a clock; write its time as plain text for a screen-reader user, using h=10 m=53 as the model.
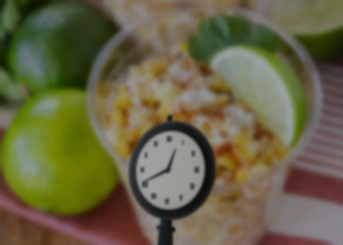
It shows h=12 m=41
